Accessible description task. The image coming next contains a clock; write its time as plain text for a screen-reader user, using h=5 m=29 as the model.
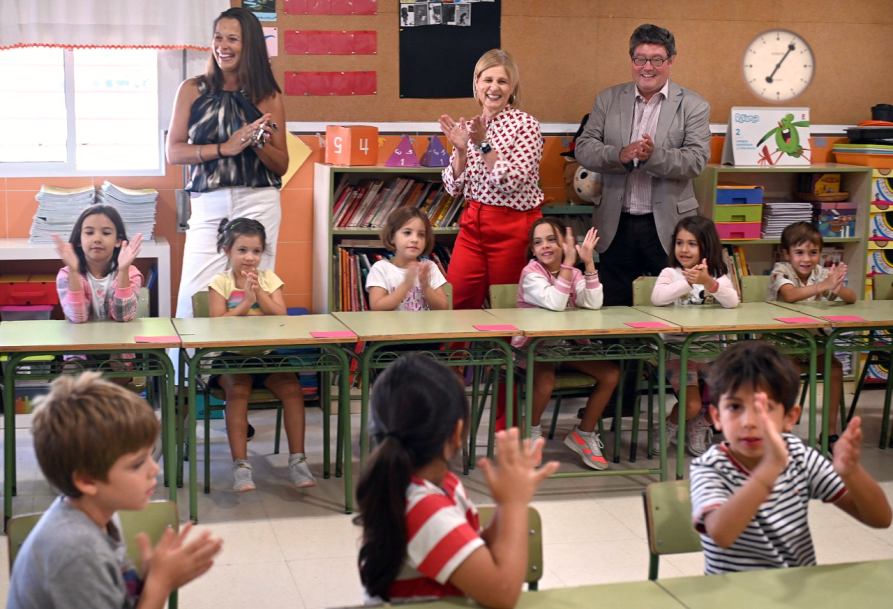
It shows h=7 m=6
